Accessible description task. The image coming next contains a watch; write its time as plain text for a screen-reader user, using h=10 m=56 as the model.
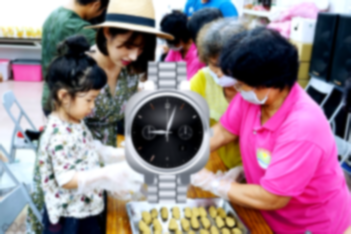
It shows h=9 m=3
